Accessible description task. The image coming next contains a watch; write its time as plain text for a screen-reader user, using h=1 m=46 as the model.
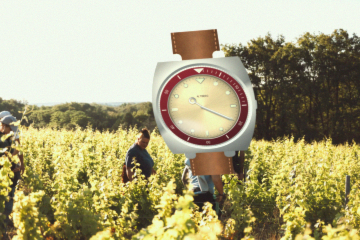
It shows h=10 m=20
